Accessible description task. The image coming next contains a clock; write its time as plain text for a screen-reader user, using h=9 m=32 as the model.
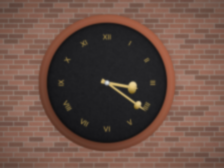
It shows h=3 m=21
